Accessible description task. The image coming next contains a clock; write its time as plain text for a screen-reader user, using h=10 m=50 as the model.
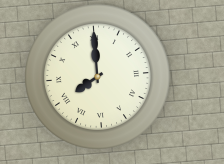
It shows h=8 m=0
